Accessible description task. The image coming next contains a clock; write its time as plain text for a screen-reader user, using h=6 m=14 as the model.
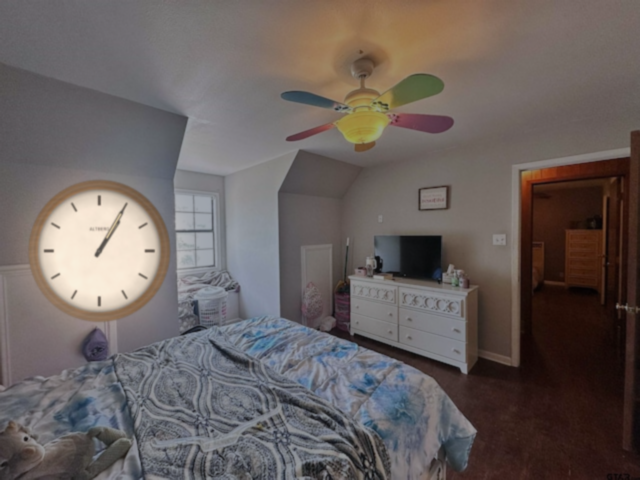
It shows h=1 m=5
